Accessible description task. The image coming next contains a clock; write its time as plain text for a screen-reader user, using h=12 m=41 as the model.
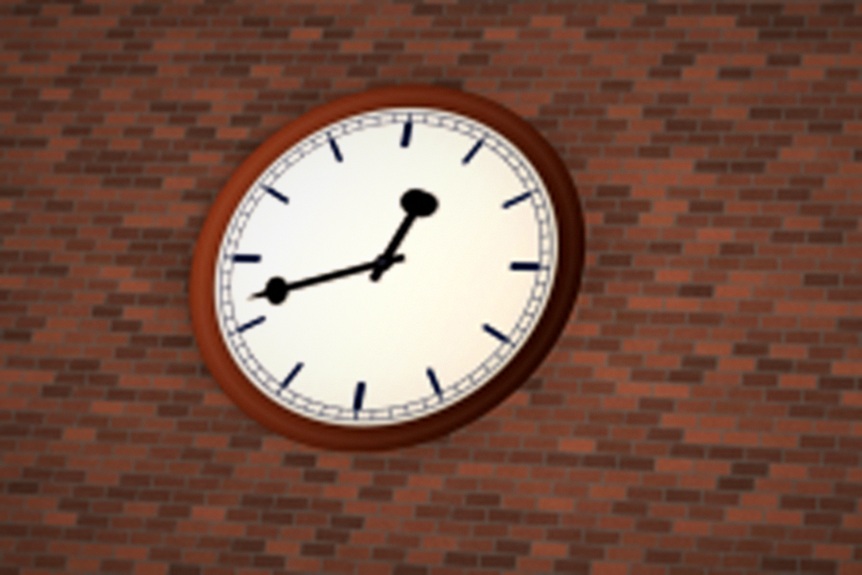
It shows h=12 m=42
